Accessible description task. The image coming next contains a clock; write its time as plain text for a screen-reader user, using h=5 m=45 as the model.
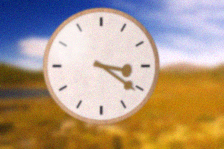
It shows h=3 m=21
